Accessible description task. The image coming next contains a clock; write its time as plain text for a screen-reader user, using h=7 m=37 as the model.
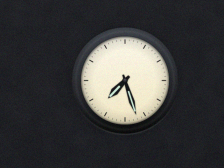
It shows h=7 m=27
